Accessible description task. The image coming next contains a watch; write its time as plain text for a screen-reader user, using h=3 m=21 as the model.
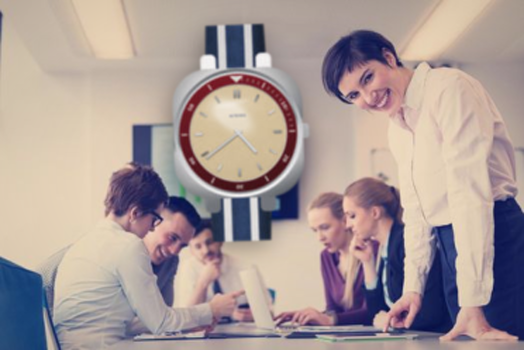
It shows h=4 m=39
